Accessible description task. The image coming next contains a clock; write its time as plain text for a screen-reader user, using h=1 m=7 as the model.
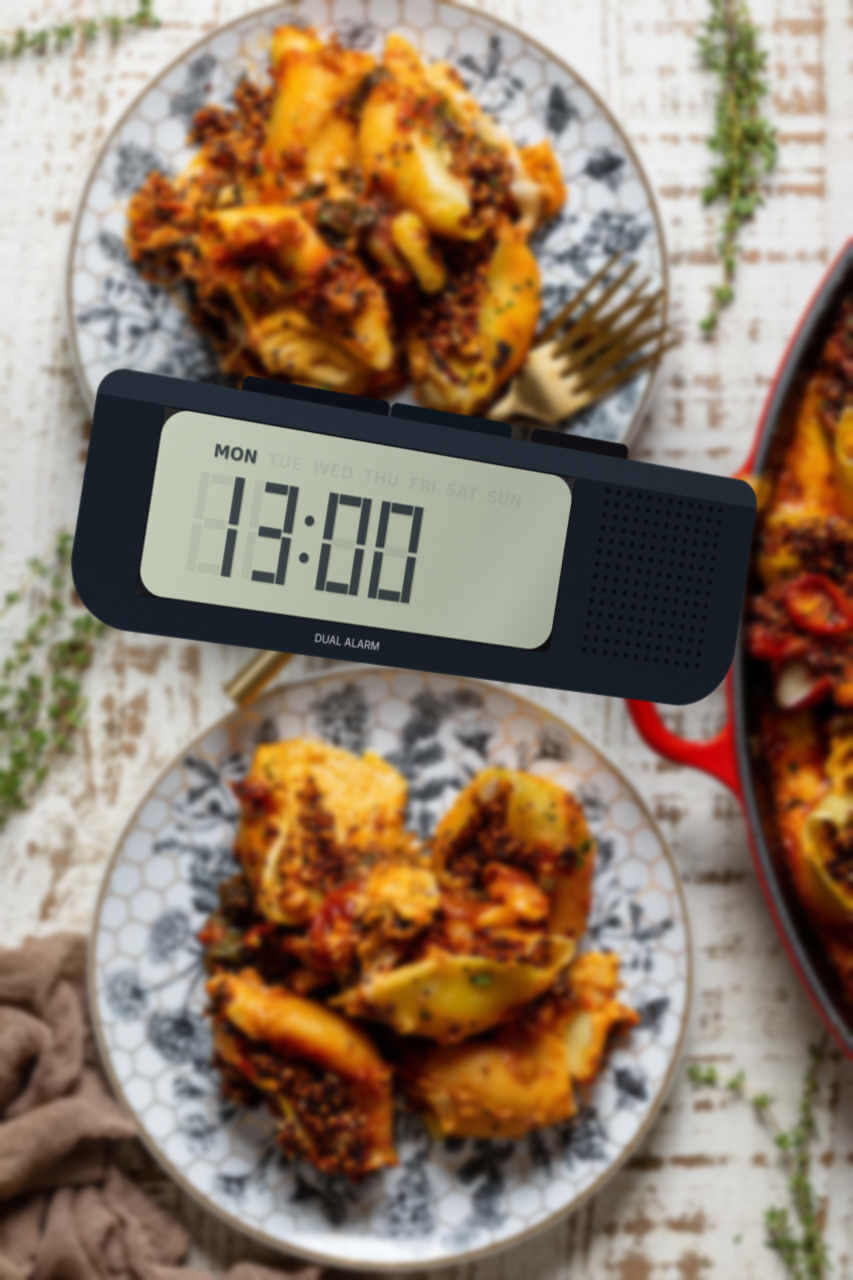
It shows h=13 m=0
